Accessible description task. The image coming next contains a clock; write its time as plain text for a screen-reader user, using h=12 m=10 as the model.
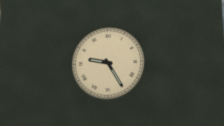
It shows h=9 m=25
